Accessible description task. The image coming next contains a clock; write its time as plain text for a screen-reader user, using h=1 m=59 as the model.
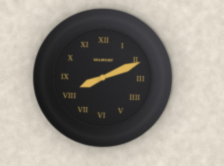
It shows h=8 m=11
